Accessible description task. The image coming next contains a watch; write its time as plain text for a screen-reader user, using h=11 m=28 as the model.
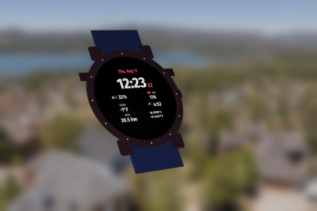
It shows h=12 m=23
